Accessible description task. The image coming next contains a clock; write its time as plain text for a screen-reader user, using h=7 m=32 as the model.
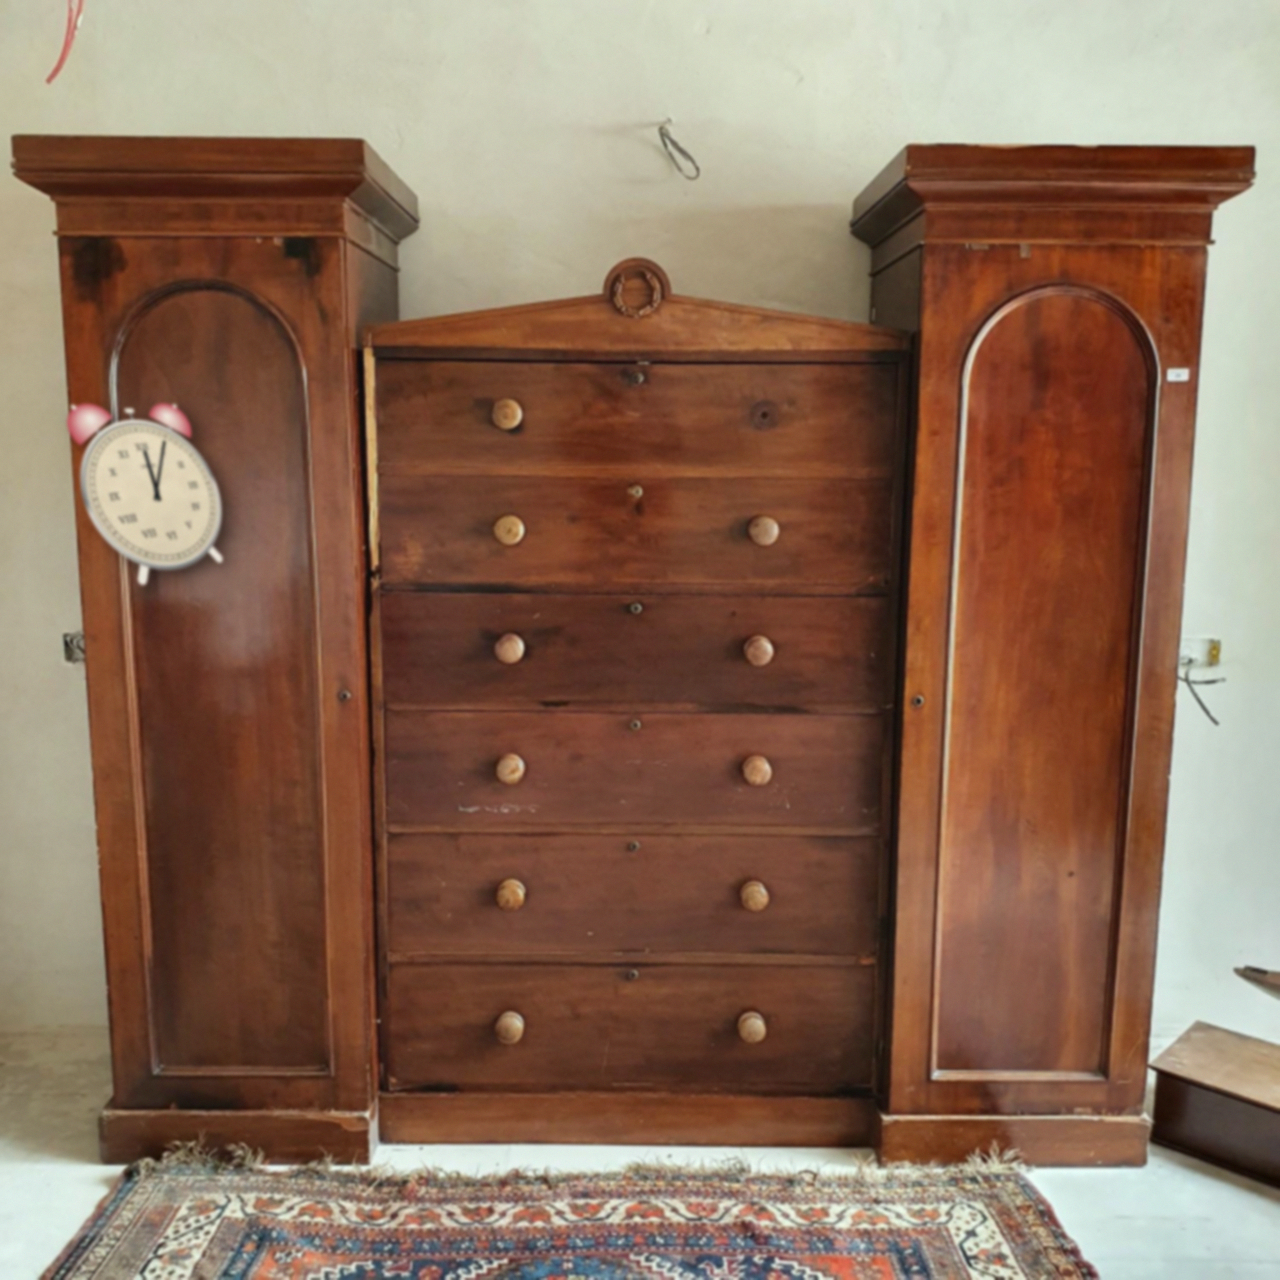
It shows h=12 m=5
